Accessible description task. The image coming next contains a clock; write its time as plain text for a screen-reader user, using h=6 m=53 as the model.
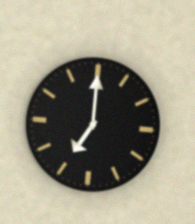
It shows h=7 m=0
